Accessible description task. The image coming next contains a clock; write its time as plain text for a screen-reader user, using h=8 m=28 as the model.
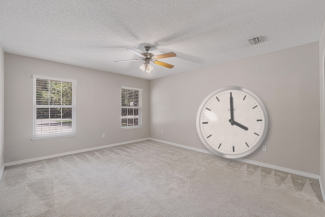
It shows h=4 m=0
